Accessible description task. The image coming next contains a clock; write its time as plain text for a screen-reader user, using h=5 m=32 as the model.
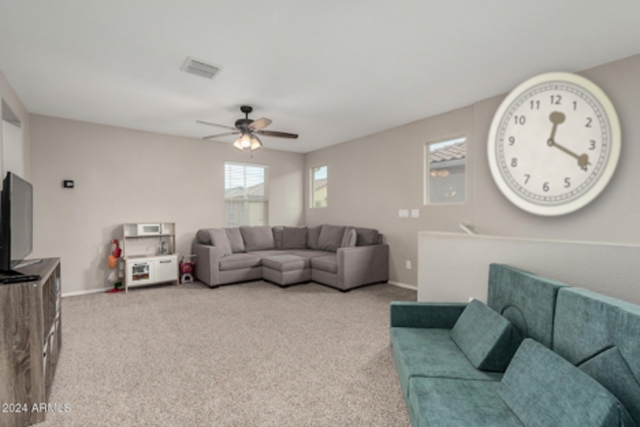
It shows h=12 m=19
